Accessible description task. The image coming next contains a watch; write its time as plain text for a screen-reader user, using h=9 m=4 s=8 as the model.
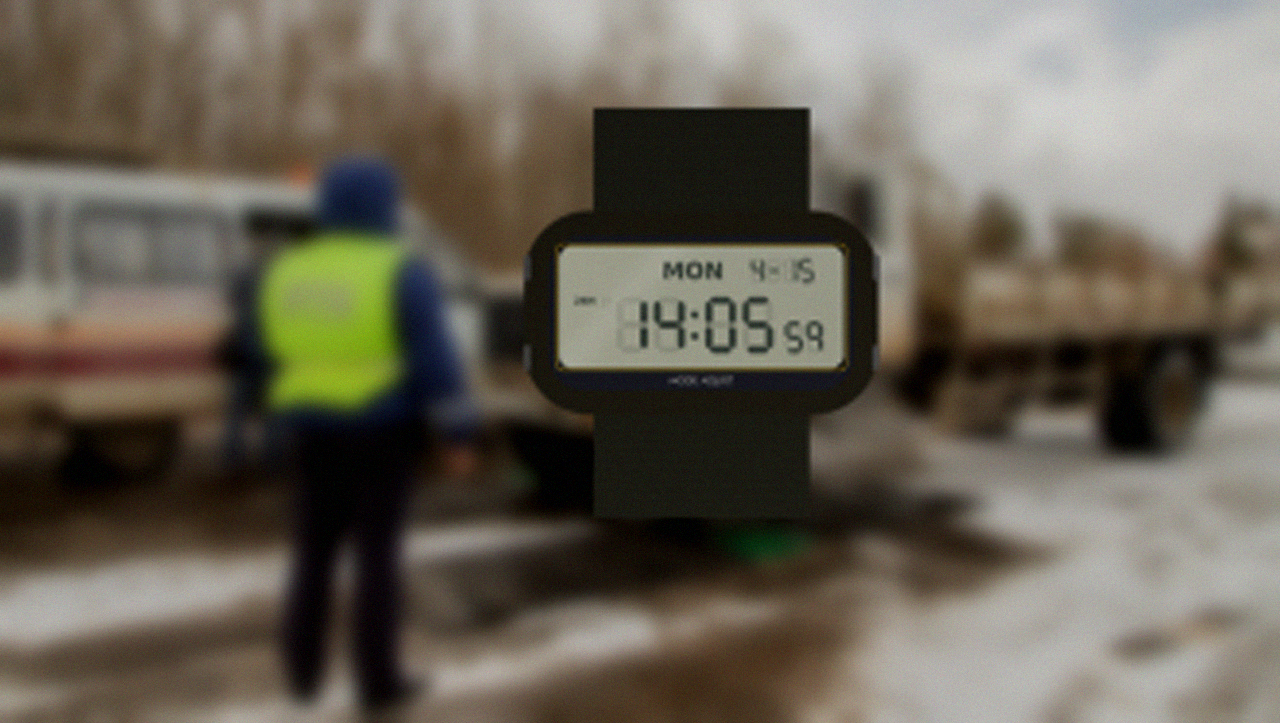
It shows h=14 m=5 s=59
